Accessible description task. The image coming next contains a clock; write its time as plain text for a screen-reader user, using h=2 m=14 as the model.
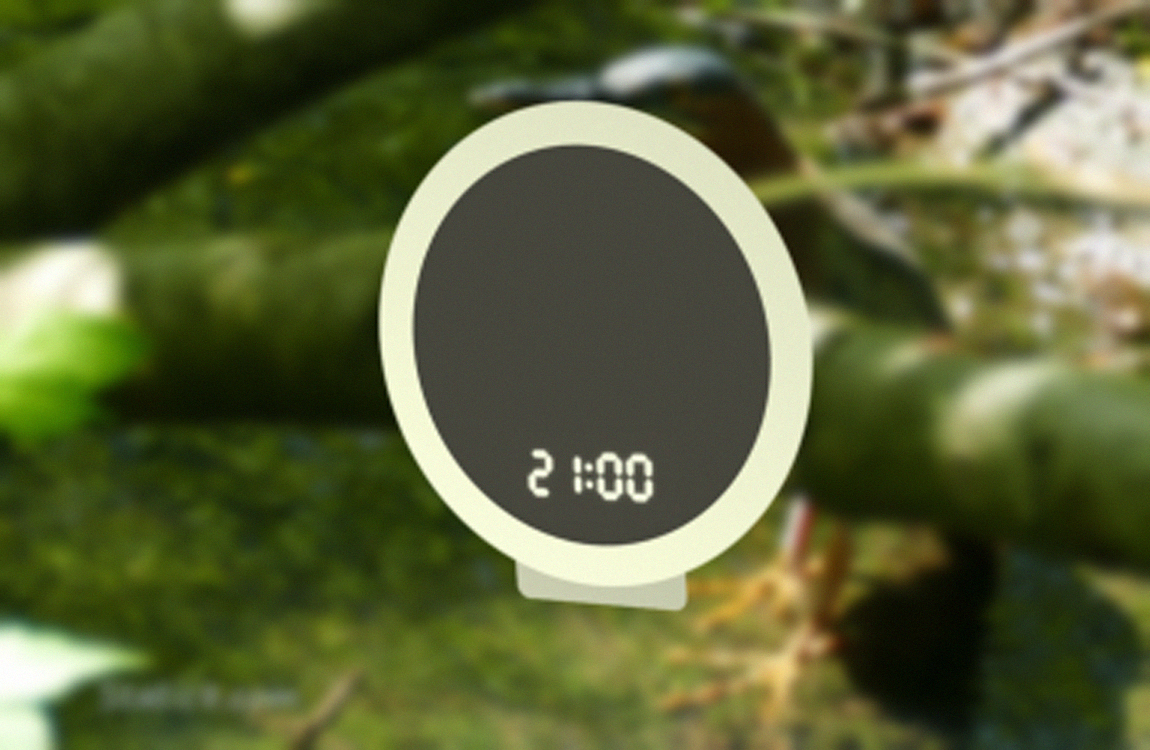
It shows h=21 m=0
